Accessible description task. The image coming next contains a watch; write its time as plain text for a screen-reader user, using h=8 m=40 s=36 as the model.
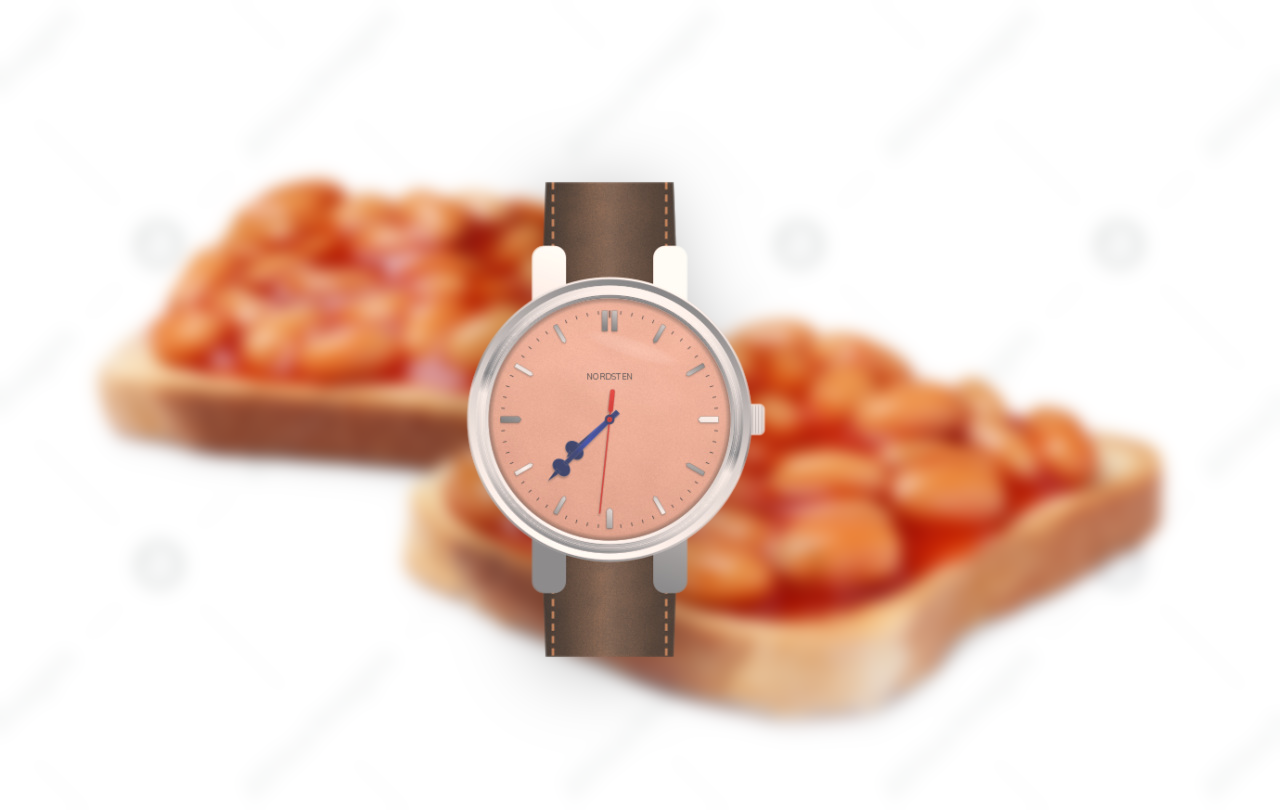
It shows h=7 m=37 s=31
